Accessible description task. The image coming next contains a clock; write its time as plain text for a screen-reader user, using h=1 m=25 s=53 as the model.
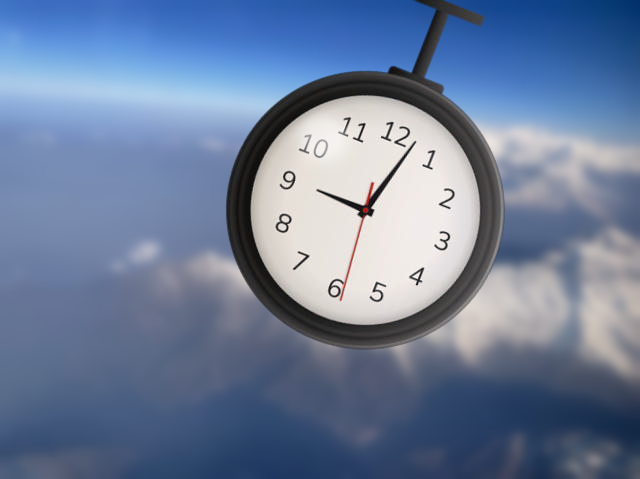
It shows h=9 m=2 s=29
